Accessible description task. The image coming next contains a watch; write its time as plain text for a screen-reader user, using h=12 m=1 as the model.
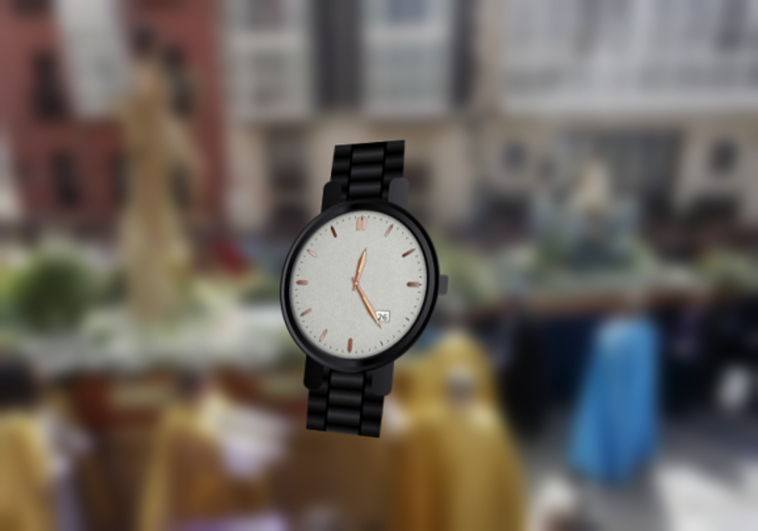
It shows h=12 m=24
